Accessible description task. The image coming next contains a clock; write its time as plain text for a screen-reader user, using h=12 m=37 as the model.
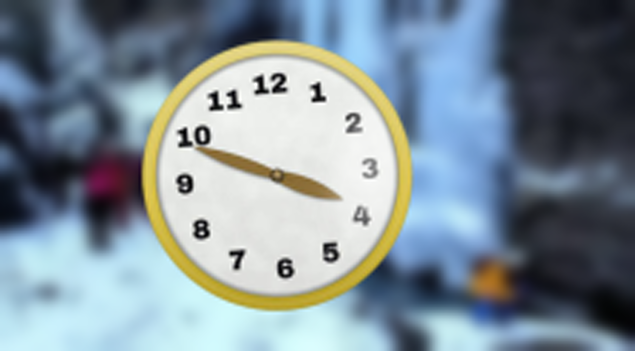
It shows h=3 m=49
